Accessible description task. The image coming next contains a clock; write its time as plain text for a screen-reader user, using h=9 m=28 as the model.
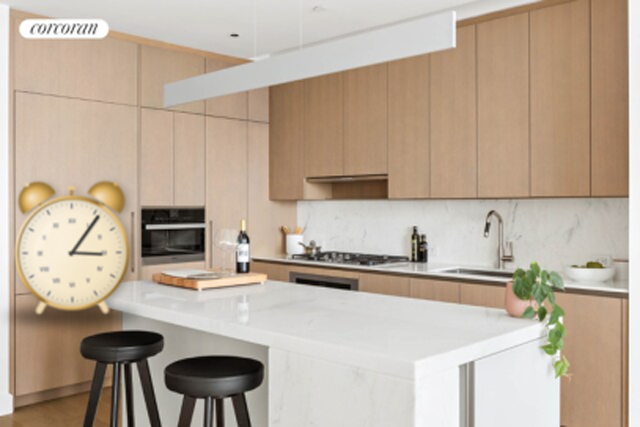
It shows h=3 m=6
